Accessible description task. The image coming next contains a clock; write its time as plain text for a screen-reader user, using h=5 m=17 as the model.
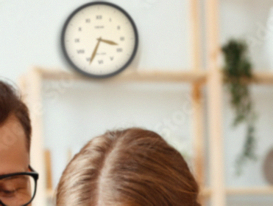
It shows h=3 m=34
